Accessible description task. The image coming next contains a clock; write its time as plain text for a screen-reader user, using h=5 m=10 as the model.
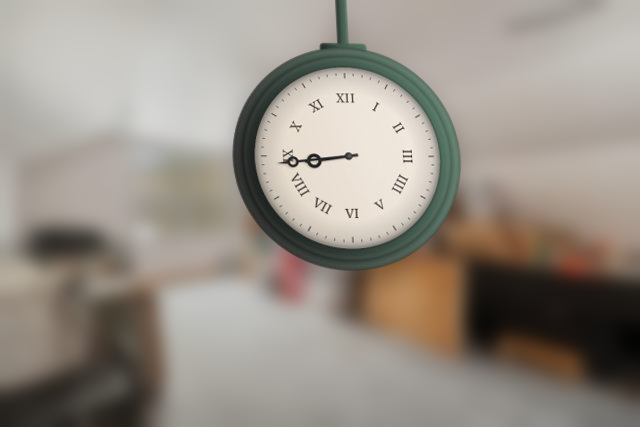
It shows h=8 m=44
